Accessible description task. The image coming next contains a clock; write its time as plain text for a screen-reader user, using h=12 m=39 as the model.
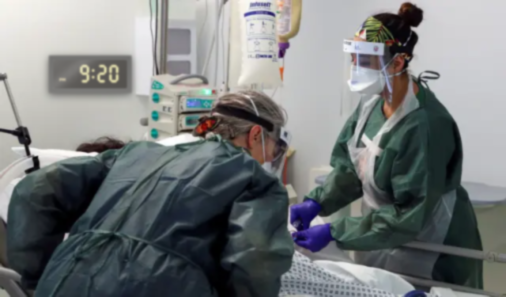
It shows h=9 m=20
